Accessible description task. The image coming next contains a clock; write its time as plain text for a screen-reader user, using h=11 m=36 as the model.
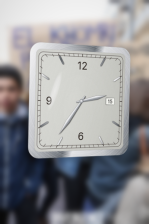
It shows h=2 m=36
